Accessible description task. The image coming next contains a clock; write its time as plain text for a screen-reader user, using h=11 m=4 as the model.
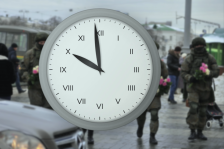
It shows h=9 m=59
